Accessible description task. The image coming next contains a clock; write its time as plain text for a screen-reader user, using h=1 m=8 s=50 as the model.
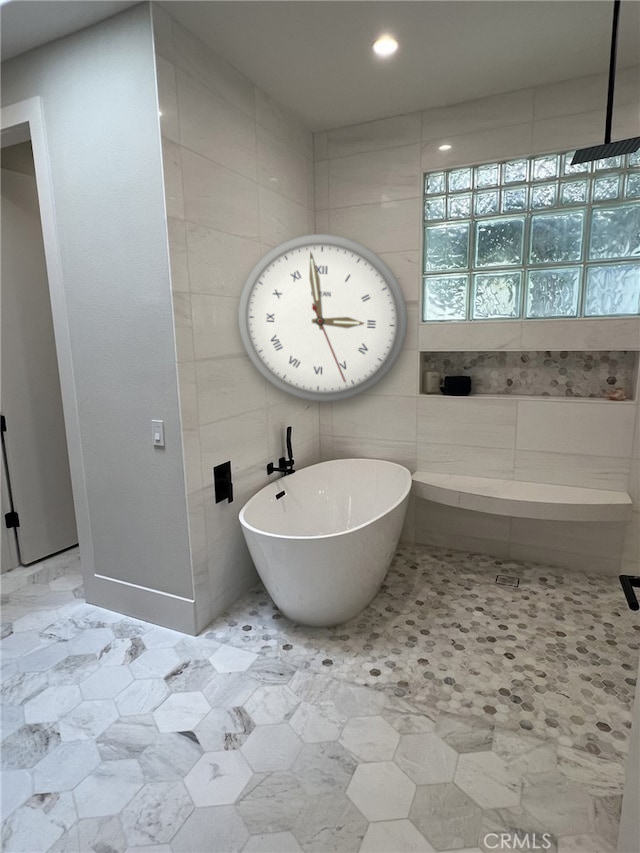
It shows h=2 m=58 s=26
